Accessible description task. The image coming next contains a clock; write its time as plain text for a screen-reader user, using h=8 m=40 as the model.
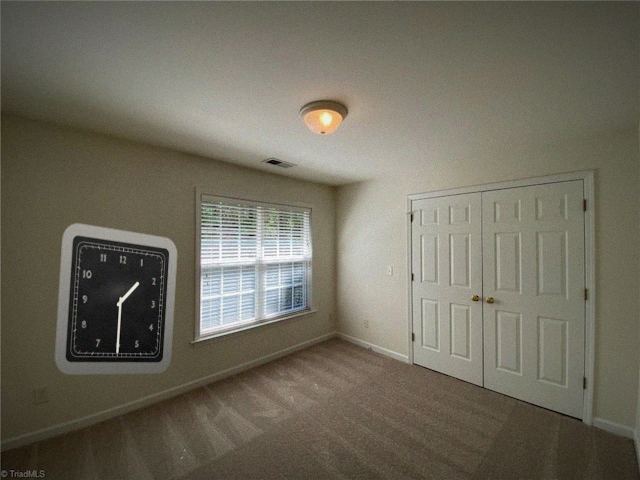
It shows h=1 m=30
